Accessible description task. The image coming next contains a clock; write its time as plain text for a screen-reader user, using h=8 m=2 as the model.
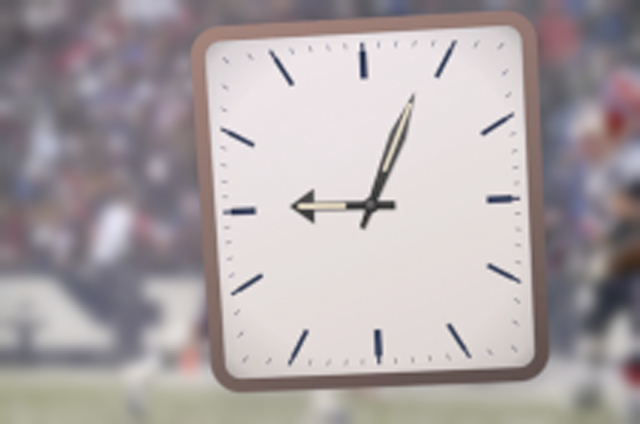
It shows h=9 m=4
